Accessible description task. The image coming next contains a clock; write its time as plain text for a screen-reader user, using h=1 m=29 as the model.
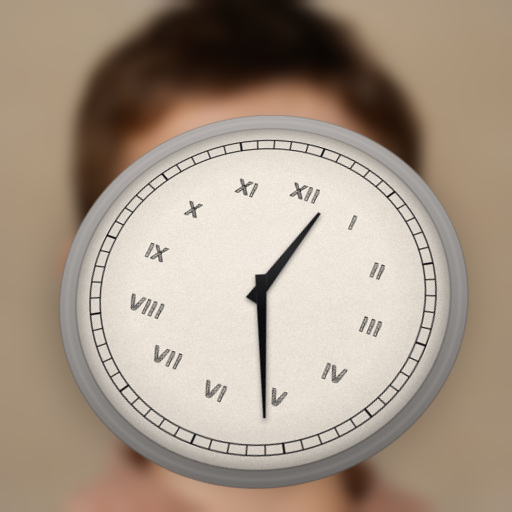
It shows h=12 m=26
